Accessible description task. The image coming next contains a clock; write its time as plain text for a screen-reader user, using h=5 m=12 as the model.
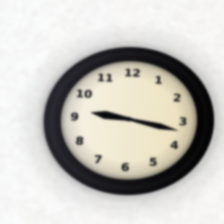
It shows h=9 m=17
